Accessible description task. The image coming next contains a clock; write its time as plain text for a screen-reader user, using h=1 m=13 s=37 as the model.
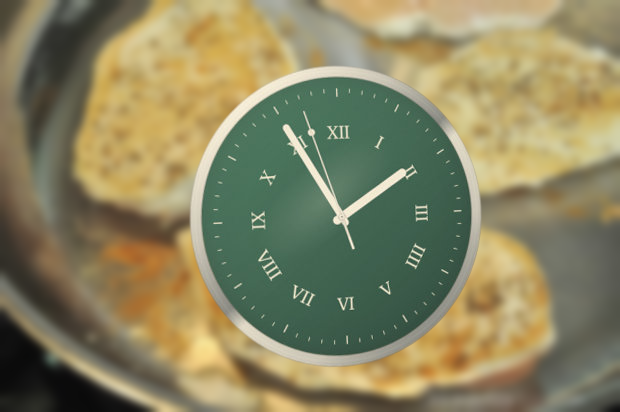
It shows h=1 m=54 s=57
